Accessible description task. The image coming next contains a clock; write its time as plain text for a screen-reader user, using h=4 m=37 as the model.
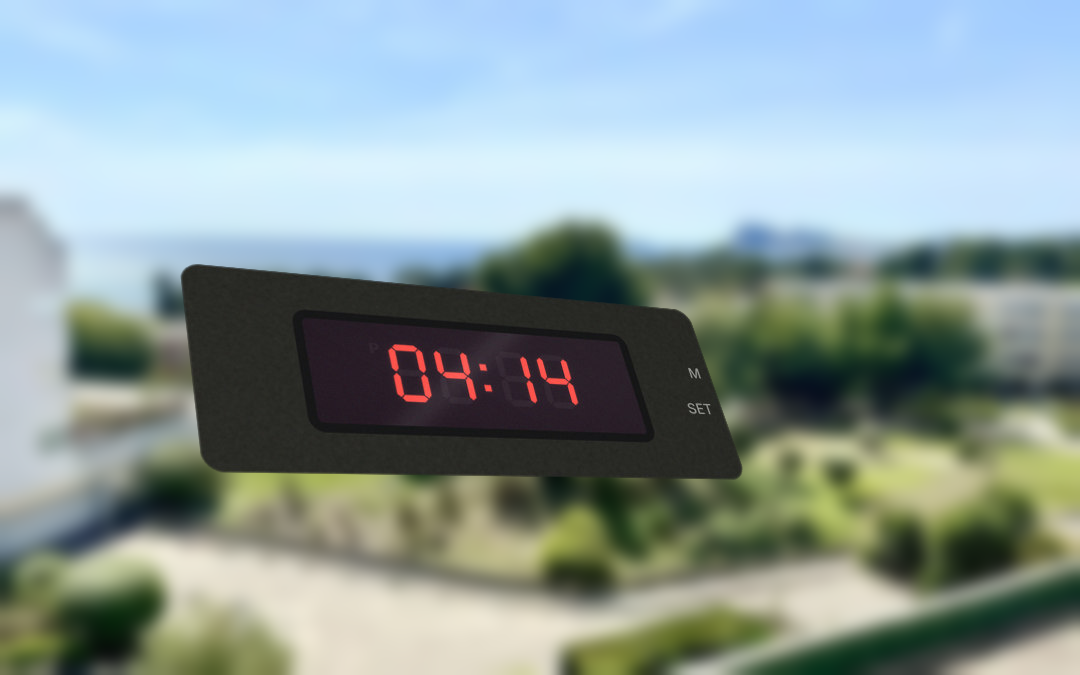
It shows h=4 m=14
